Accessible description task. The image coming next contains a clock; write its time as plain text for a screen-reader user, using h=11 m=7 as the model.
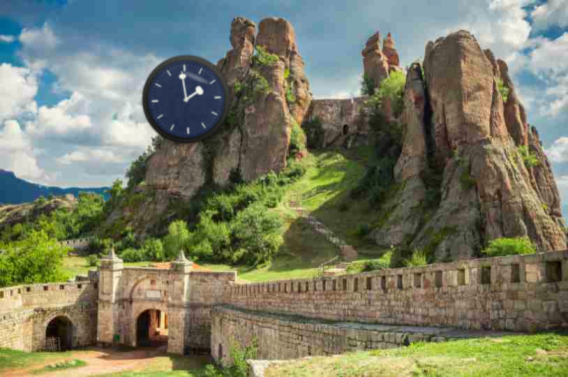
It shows h=1 m=59
